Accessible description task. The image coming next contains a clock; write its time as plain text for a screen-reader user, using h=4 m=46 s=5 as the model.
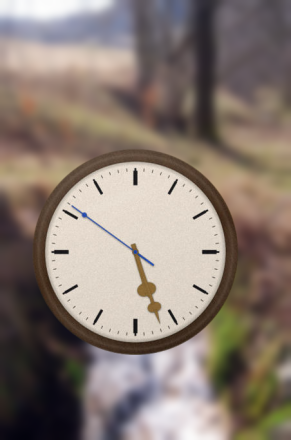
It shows h=5 m=26 s=51
